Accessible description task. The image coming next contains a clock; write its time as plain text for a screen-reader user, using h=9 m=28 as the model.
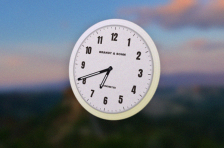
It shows h=6 m=41
